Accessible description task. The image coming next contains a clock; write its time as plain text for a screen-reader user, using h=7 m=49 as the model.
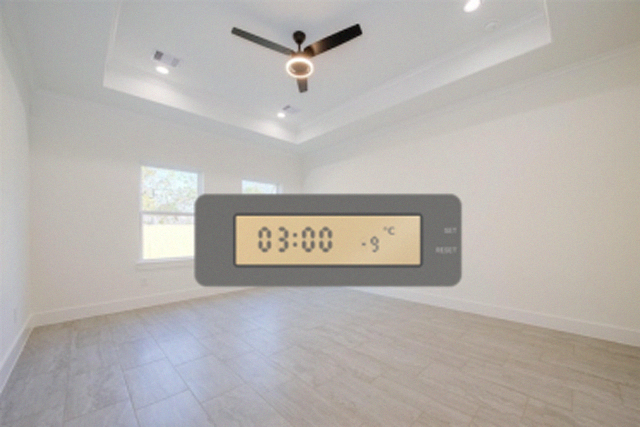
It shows h=3 m=0
